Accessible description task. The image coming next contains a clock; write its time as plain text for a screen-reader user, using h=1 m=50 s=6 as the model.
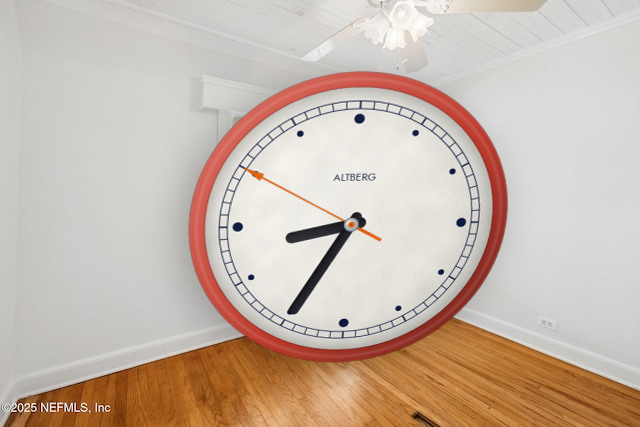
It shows h=8 m=34 s=50
